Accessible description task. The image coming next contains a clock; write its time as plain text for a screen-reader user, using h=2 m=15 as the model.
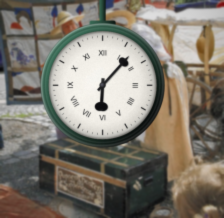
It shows h=6 m=7
